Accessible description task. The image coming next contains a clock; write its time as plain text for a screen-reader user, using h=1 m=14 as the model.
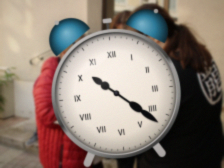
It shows h=10 m=22
